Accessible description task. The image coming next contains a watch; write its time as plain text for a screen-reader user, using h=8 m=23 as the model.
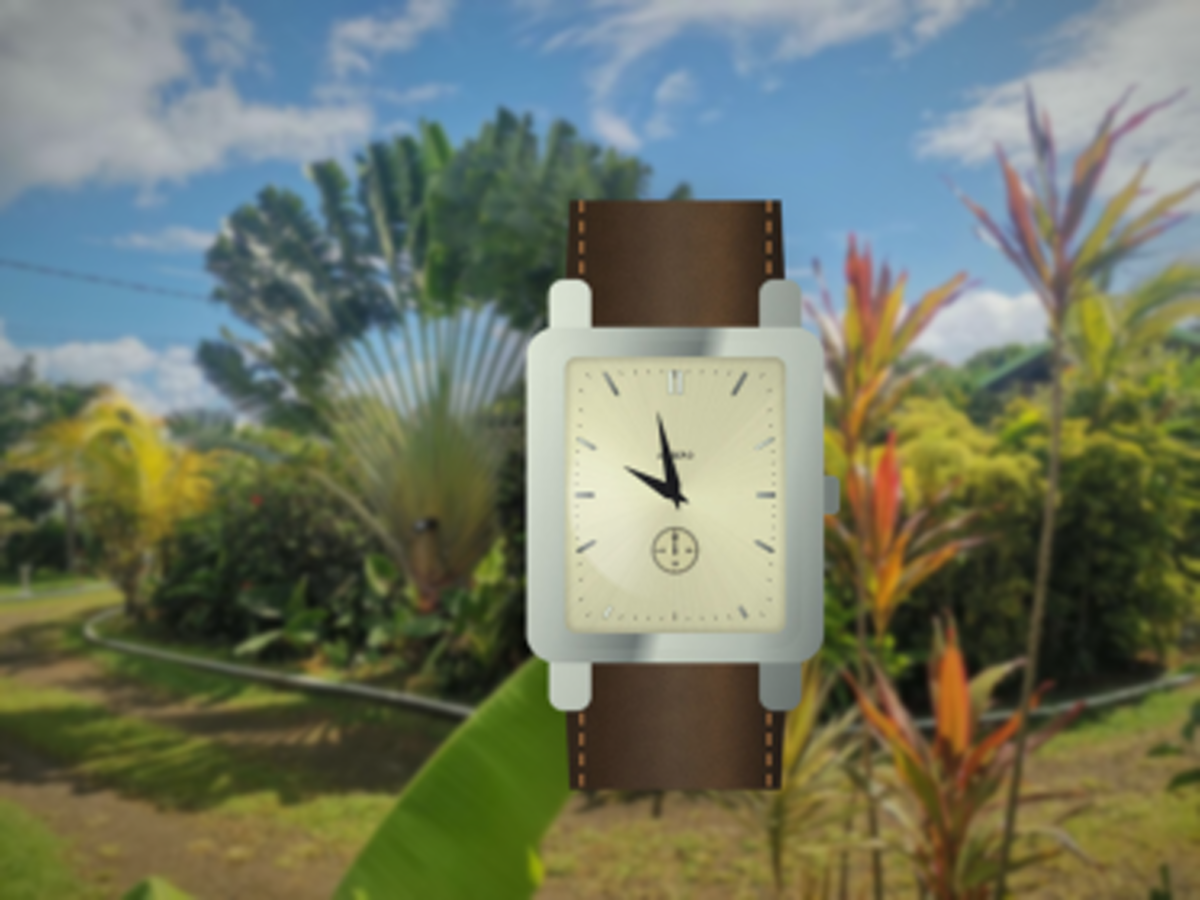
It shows h=9 m=58
